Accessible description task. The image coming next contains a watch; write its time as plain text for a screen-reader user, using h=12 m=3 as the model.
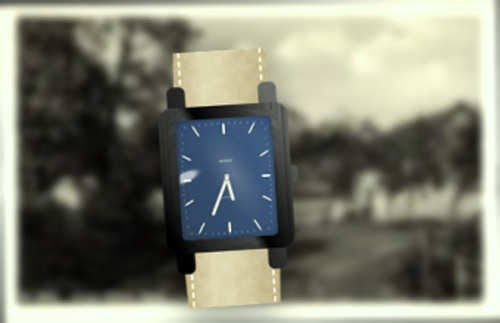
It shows h=5 m=34
